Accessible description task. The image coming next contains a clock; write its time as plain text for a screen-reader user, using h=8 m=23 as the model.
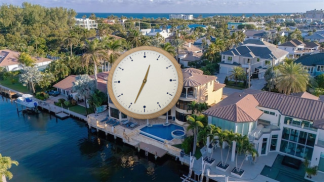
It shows h=12 m=34
